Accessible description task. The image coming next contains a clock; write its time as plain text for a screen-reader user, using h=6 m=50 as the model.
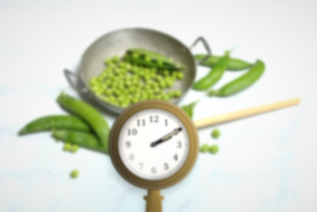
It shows h=2 m=10
